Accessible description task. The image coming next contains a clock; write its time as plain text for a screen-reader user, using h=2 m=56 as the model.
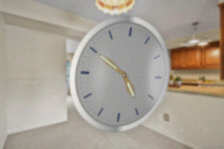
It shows h=4 m=50
